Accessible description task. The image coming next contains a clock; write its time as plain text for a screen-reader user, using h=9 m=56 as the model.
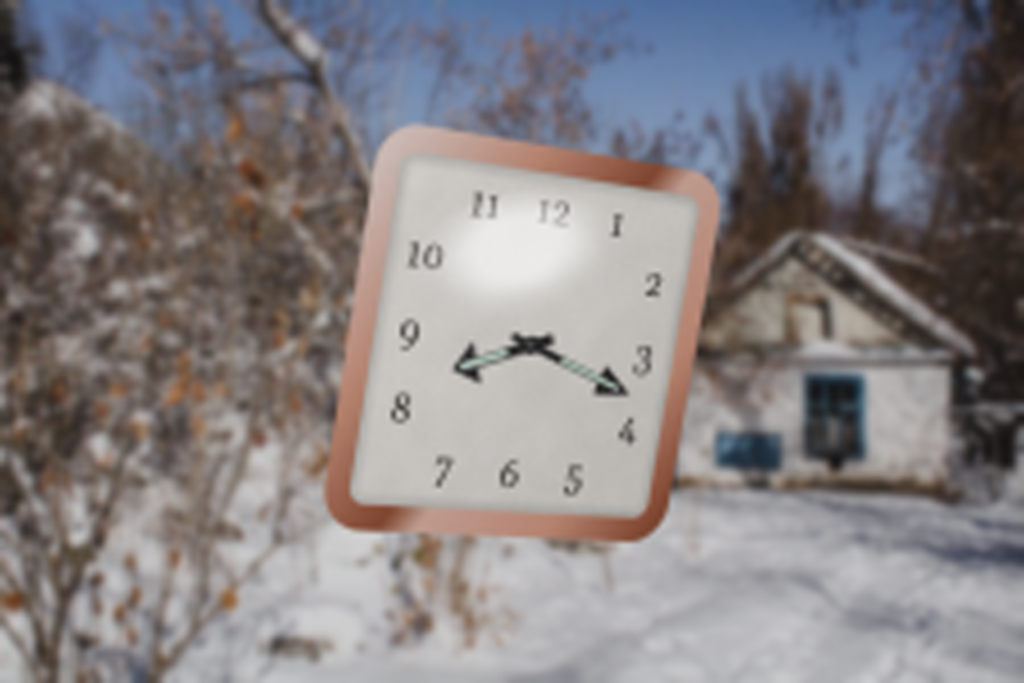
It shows h=8 m=18
